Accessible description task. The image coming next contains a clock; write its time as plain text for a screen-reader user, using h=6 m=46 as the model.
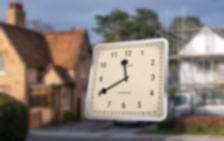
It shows h=11 m=40
